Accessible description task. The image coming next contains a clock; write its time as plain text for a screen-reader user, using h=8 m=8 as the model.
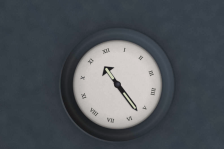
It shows h=11 m=27
